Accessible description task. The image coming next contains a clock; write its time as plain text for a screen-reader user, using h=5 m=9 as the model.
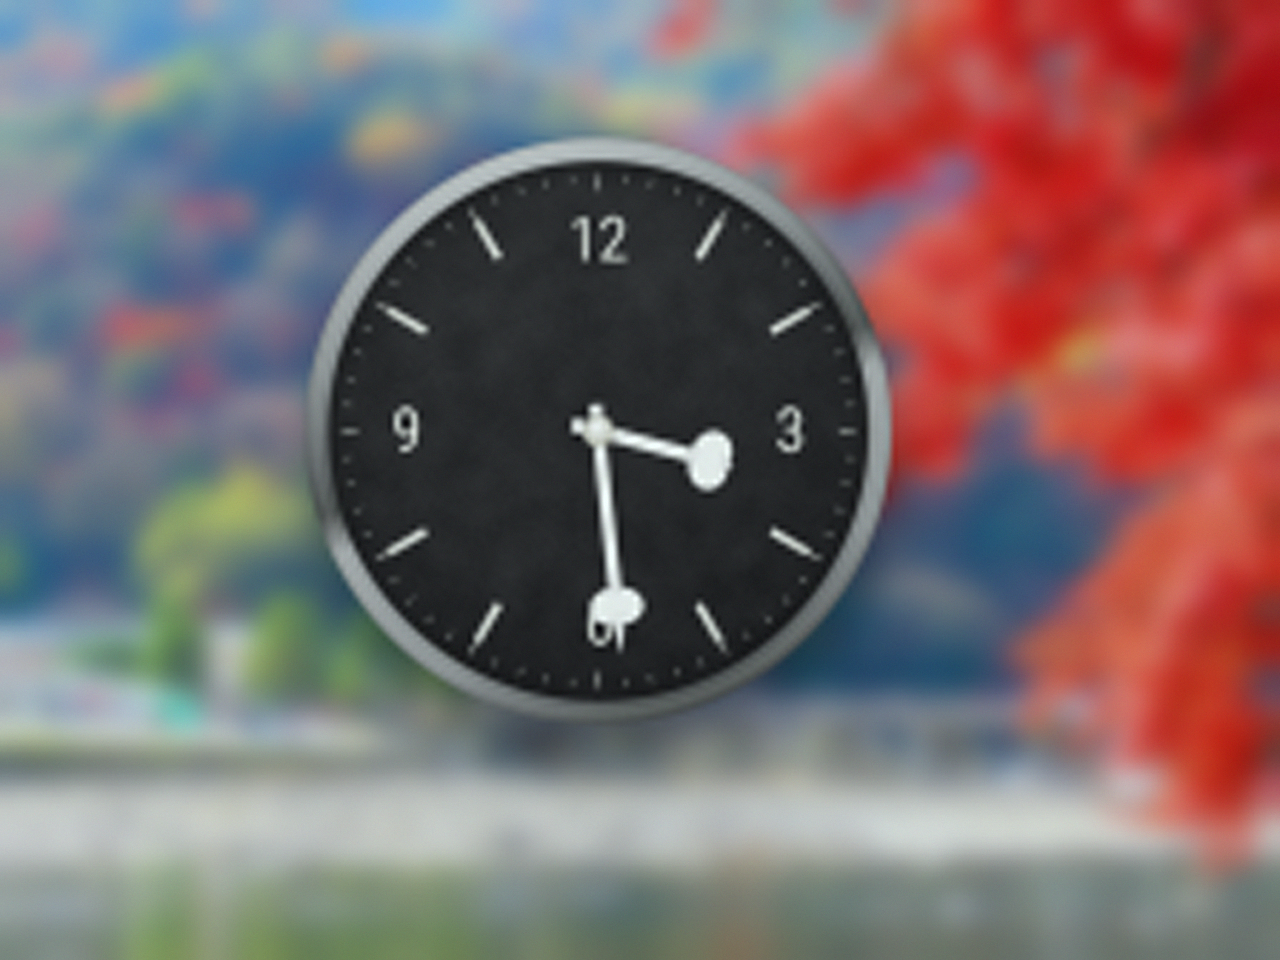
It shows h=3 m=29
